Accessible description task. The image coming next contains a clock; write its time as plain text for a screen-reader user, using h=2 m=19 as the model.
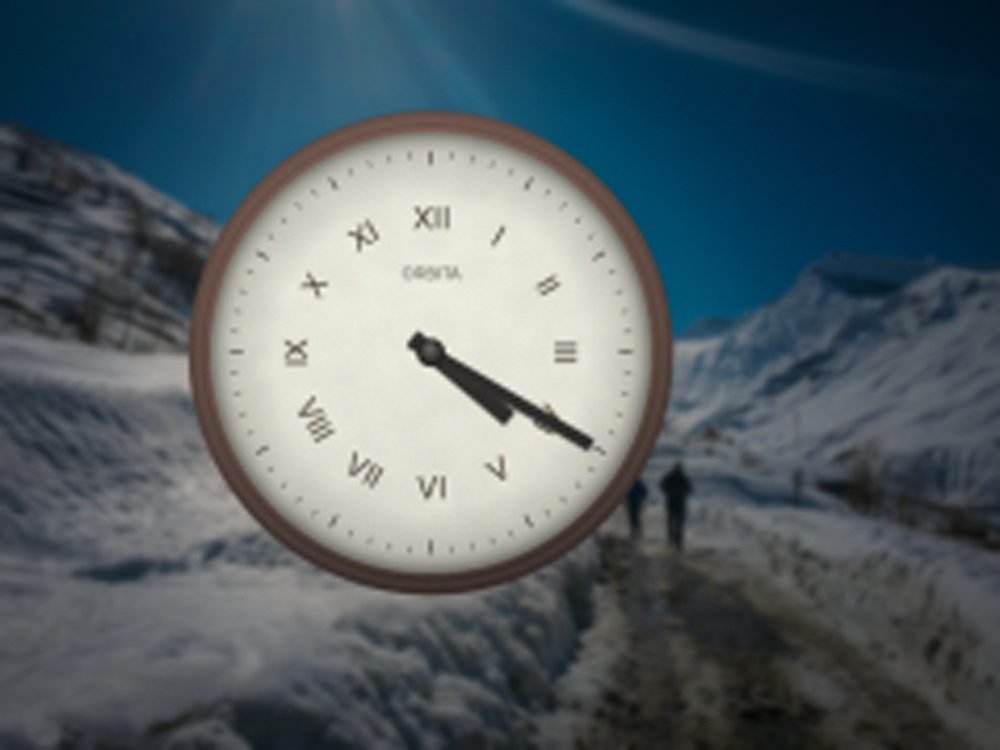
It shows h=4 m=20
